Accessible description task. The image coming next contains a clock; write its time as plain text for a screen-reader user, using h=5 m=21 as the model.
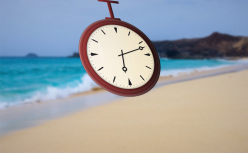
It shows h=6 m=12
